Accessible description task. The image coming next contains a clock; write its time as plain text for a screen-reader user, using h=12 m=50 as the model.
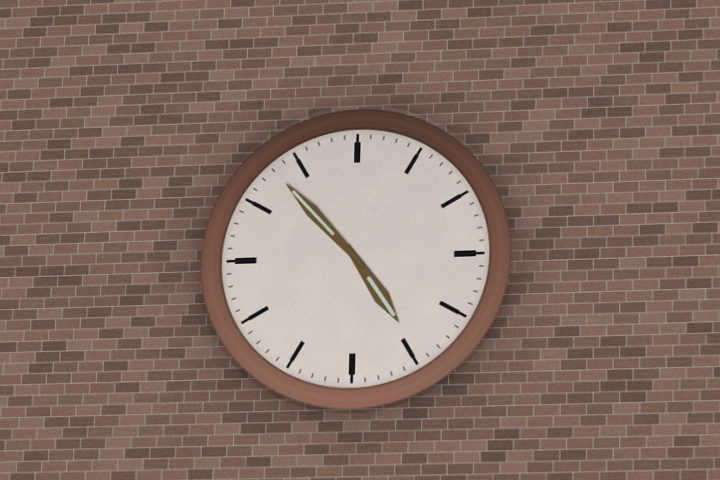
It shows h=4 m=53
